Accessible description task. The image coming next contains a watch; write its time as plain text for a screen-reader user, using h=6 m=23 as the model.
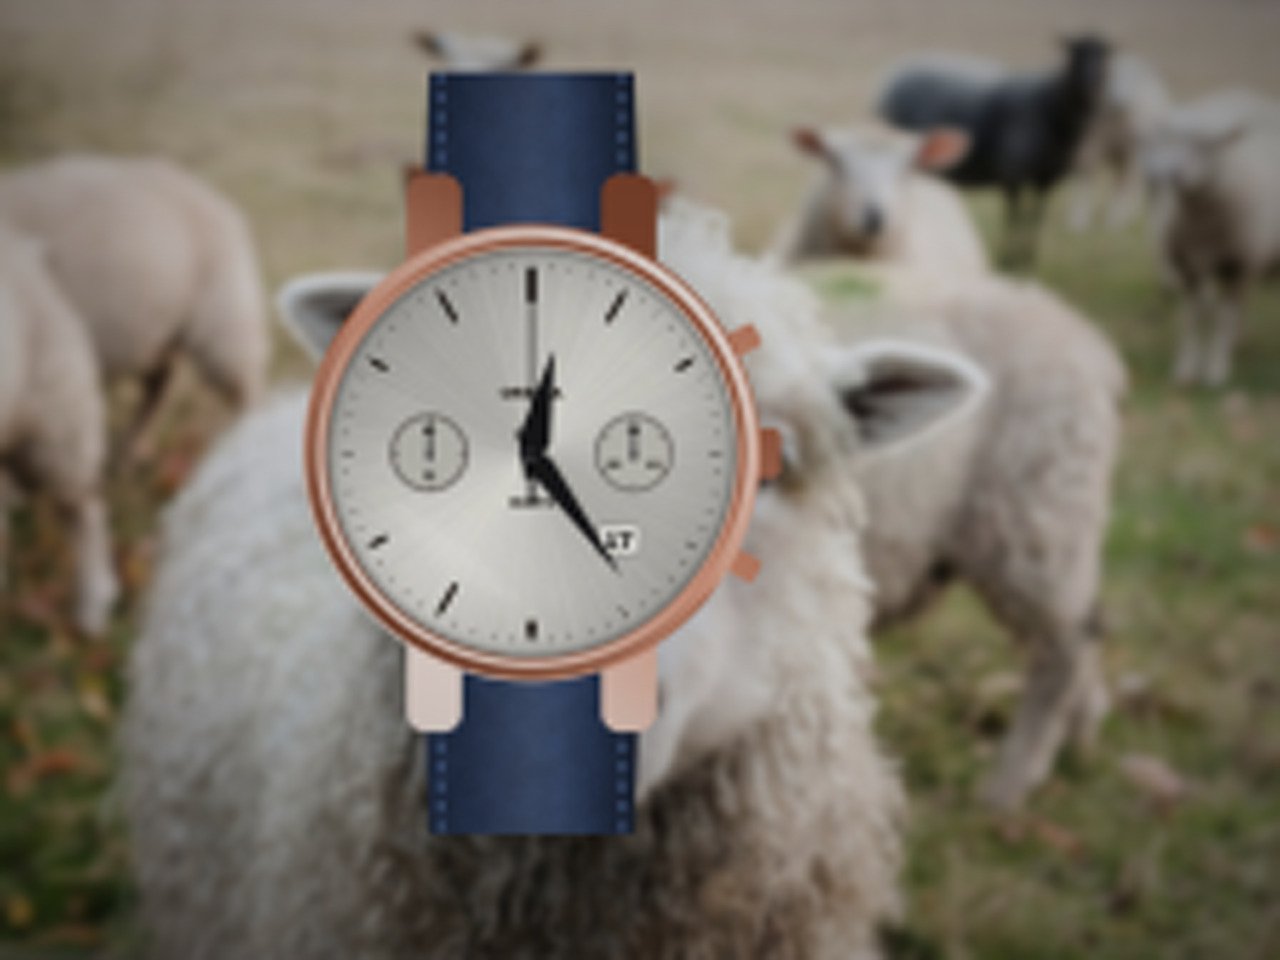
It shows h=12 m=24
